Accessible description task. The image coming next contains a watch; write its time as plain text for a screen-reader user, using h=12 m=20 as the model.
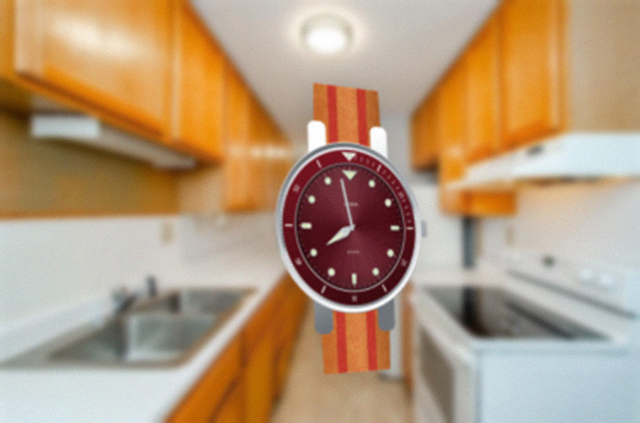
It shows h=7 m=58
